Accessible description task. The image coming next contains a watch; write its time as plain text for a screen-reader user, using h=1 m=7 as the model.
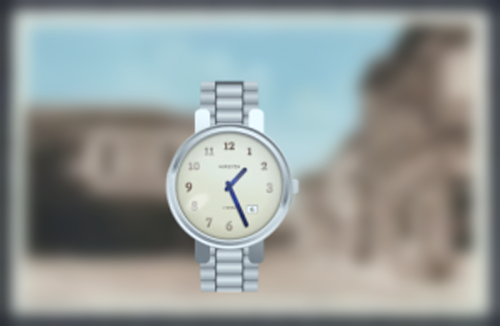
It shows h=1 m=26
